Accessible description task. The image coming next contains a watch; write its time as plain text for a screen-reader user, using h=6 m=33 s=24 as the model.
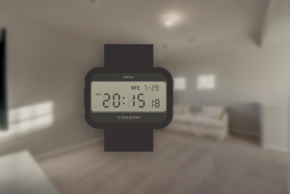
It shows h=20 m=15 s=18
